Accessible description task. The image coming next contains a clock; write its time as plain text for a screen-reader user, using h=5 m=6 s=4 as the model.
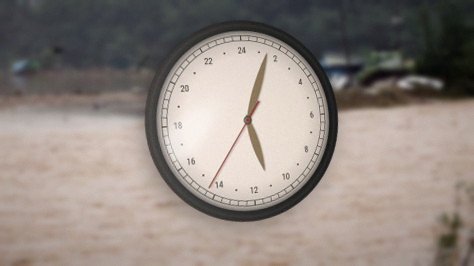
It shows h=11 m=3 s=36
